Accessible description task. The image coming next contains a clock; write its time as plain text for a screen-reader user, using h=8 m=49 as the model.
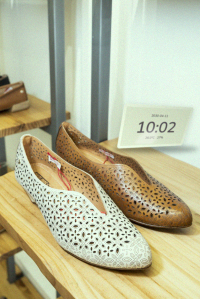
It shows h=10 m=2
